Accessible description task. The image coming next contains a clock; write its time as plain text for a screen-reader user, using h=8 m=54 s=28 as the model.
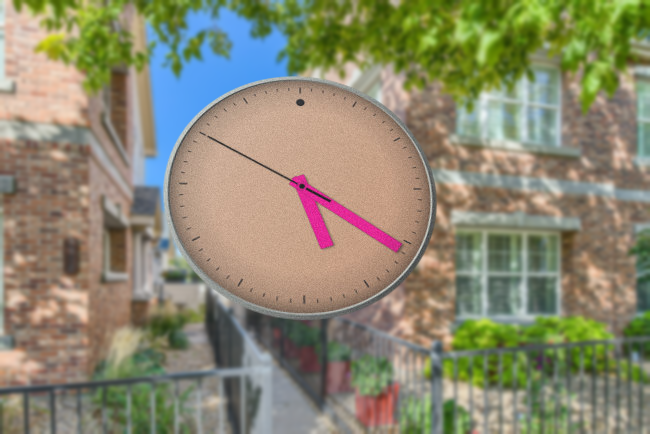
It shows h=5 m=20 s=50
